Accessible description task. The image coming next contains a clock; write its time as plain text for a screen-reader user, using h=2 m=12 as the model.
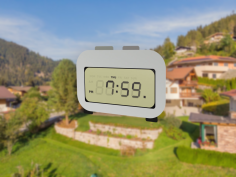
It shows h=7 m=59
